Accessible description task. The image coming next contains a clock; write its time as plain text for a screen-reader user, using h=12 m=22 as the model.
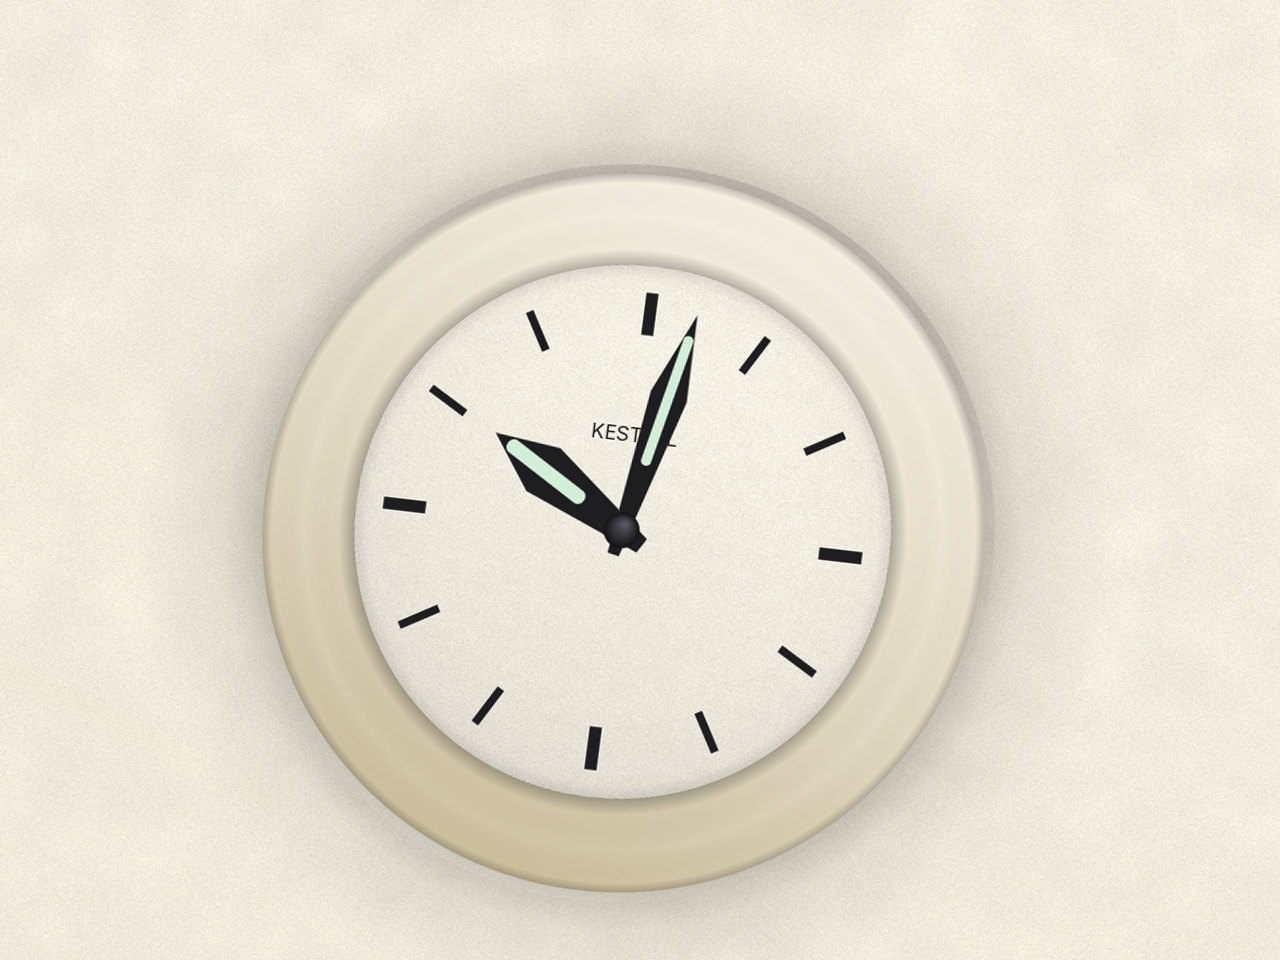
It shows h=10 m=2
